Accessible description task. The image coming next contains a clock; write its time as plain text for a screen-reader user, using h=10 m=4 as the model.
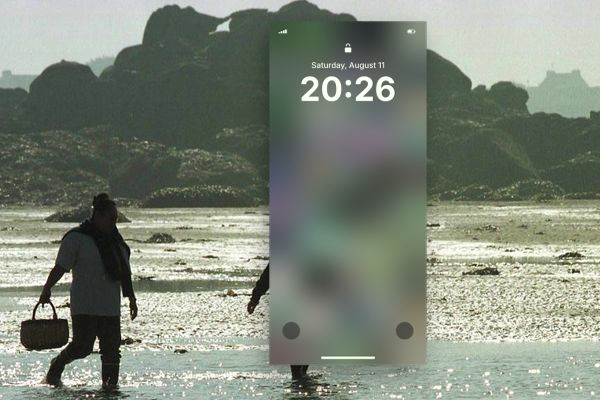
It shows h=20 m=26
